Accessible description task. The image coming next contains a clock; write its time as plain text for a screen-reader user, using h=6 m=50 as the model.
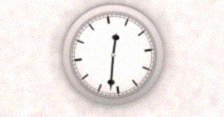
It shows h=12 m=32
